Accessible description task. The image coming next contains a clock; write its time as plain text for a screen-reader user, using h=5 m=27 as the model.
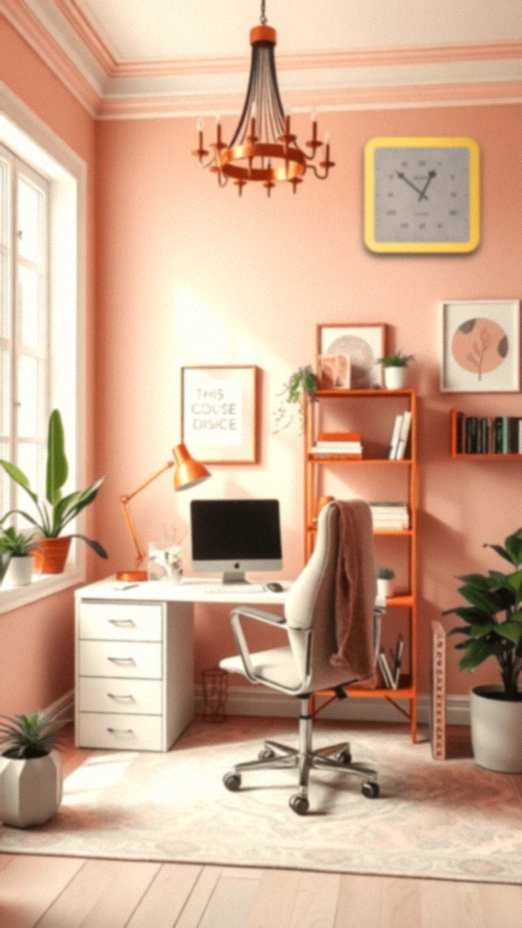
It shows h=12 m=52
